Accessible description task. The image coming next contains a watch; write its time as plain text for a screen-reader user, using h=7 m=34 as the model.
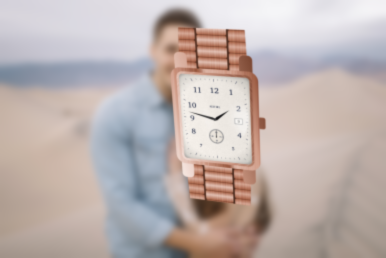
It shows h=1 m=47
